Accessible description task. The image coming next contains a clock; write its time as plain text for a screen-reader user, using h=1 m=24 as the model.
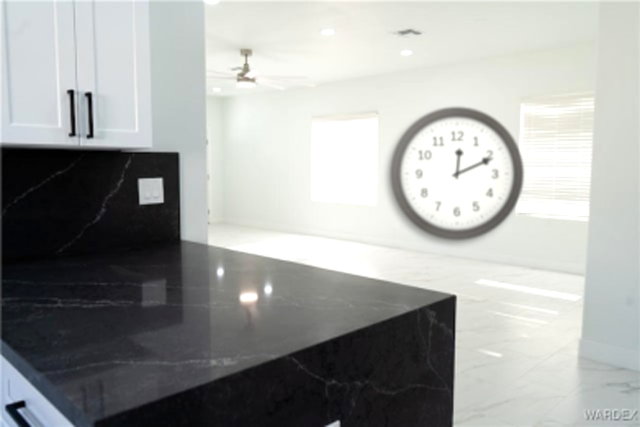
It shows h=12 m=11
